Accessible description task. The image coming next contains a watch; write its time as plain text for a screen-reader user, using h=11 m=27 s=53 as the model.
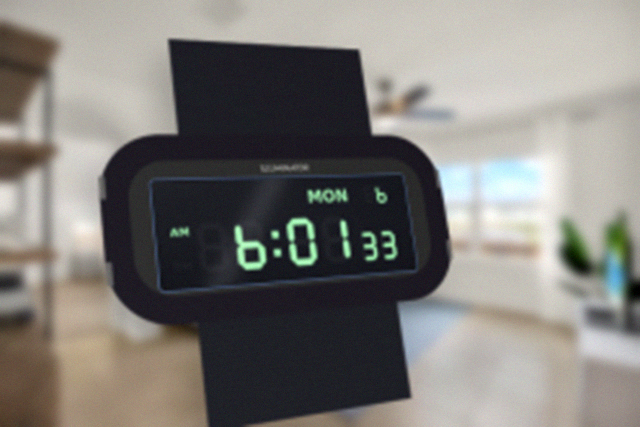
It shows h=6 m=1 s=33
